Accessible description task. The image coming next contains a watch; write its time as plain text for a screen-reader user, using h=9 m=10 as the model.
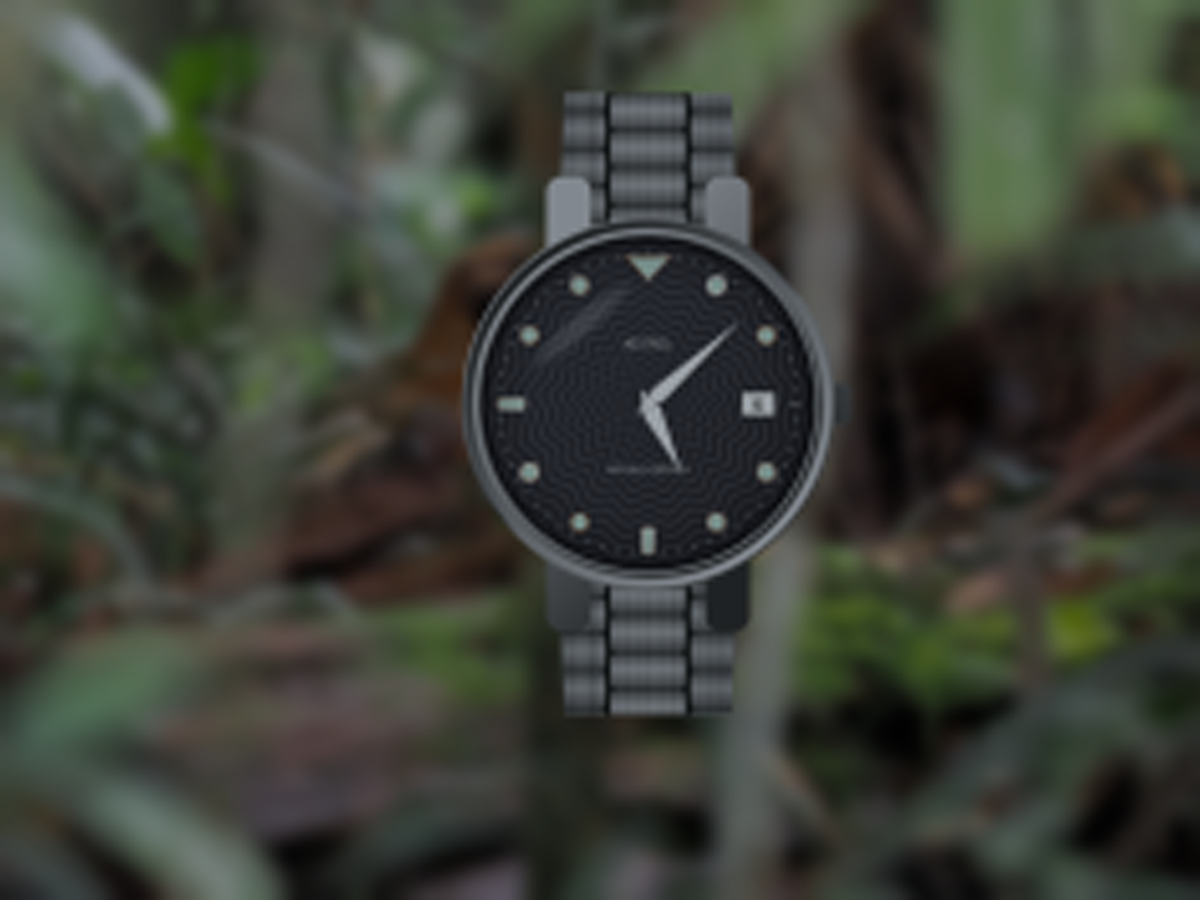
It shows h=5 m=8
